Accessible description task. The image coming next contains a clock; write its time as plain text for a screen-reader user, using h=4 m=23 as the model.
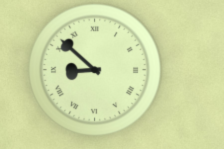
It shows h=8 m=52
